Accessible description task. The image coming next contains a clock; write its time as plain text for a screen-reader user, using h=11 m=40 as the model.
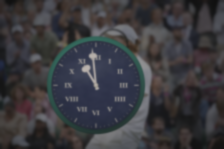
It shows h=10 m=59
